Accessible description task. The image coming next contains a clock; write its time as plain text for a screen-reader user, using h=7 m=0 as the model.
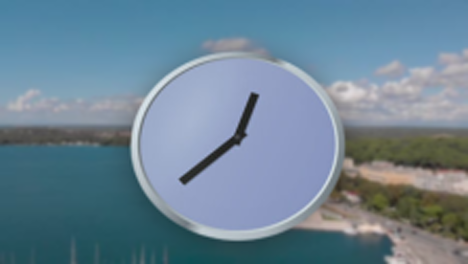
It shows h=12 m=38
